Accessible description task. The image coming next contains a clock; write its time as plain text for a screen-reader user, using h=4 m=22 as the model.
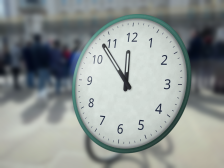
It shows h=11 m=53
